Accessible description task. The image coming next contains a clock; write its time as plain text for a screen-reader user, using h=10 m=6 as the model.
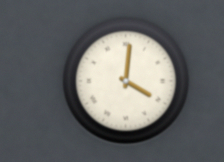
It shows h=4 m=1
